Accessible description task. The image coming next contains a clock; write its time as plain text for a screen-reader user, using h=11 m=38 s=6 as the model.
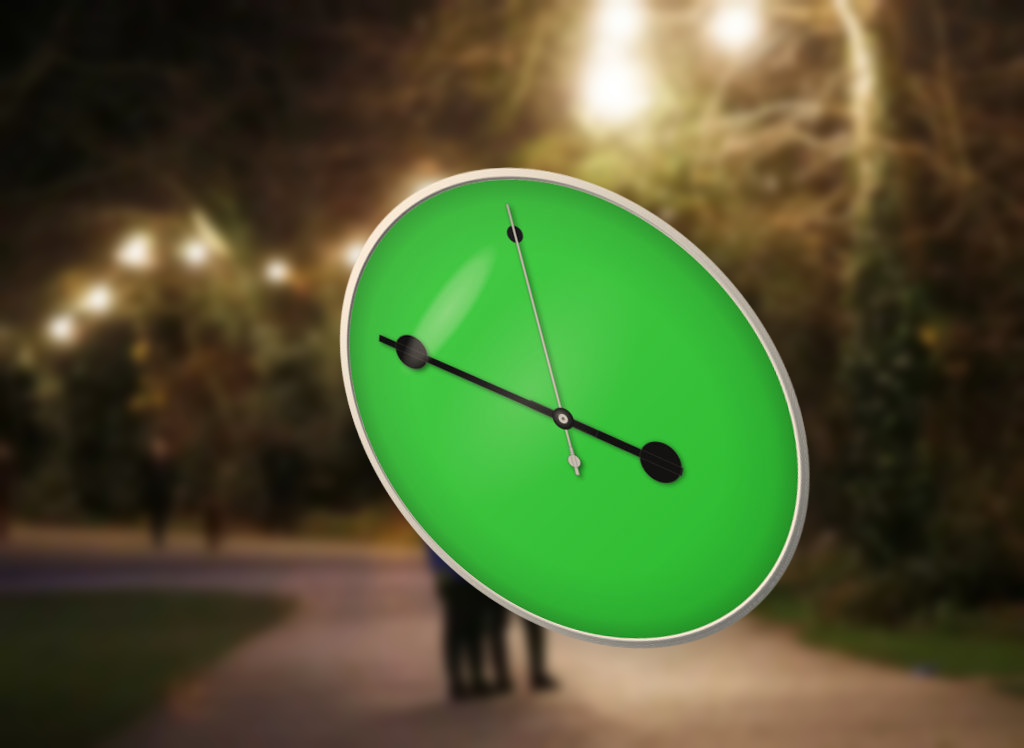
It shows h=3 m=49 s=0
